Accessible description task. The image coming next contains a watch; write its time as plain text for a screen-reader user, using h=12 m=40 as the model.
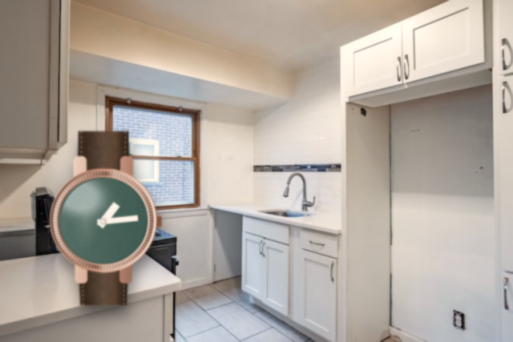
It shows h=1 m=14
